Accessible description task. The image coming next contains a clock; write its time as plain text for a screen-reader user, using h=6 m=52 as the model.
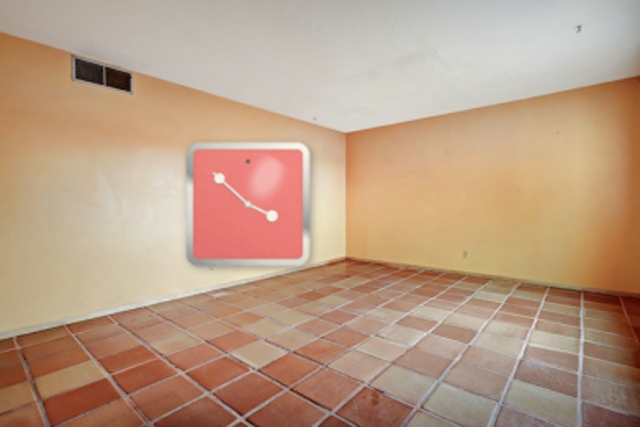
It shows h=3 m=52
